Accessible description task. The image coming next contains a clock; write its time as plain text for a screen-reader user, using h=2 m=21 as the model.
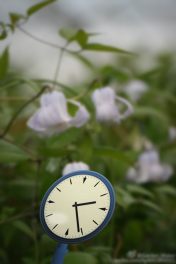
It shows h=2 m=26
